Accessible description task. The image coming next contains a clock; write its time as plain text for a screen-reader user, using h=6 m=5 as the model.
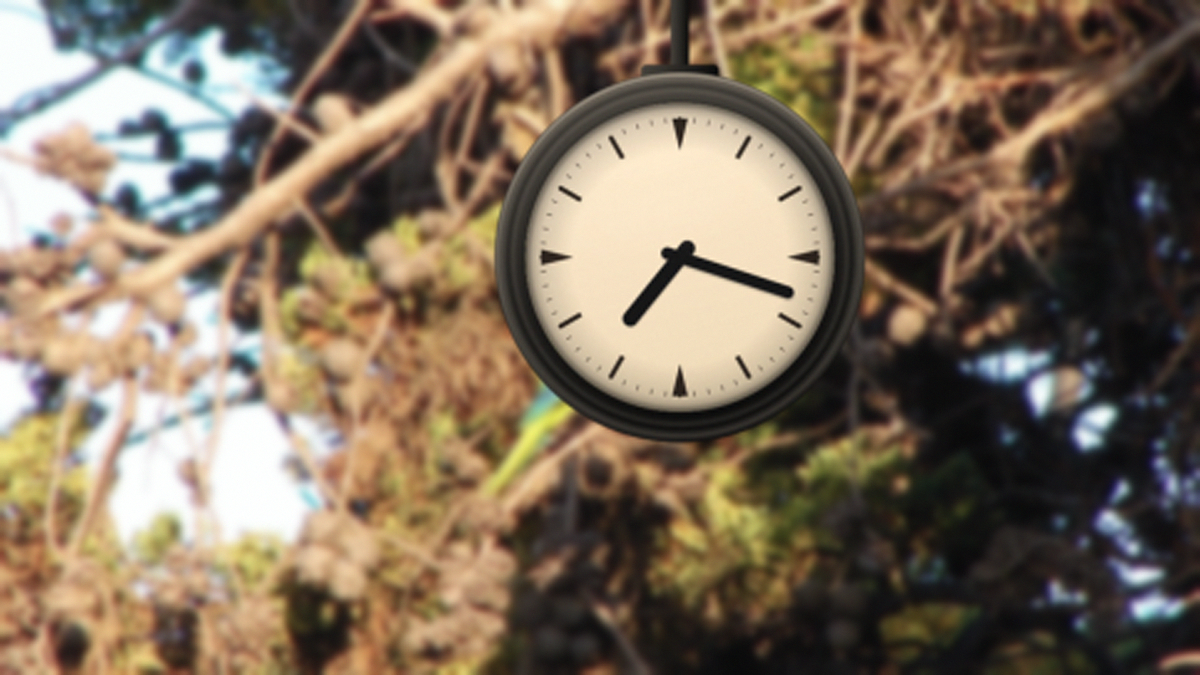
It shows h=7 m=18
